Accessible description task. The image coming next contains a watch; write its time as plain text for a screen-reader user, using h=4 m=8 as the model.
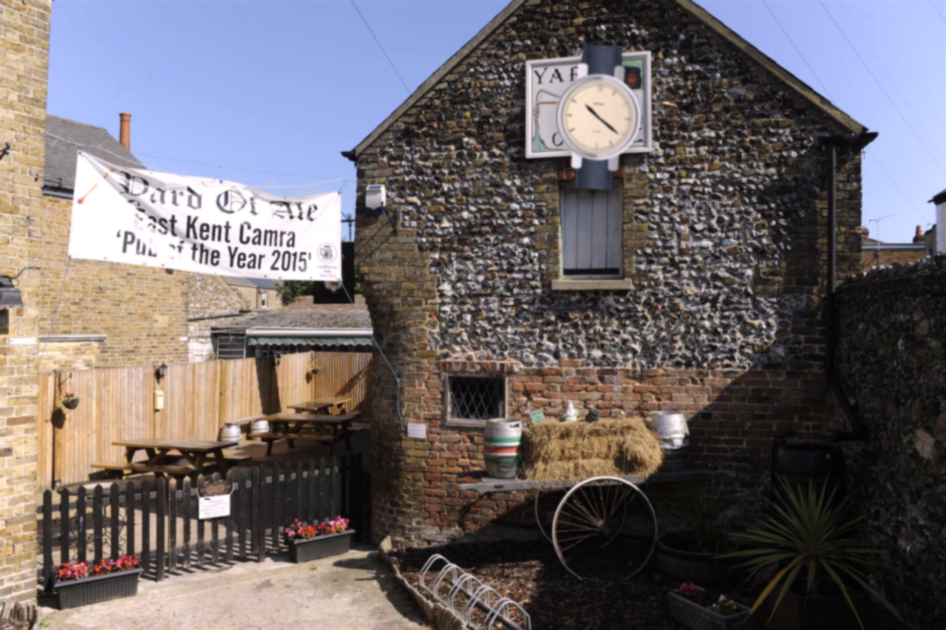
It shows h=10 m=21
